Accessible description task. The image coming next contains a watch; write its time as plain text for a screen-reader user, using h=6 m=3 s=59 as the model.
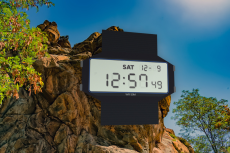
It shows h=12 m=57 s=49
